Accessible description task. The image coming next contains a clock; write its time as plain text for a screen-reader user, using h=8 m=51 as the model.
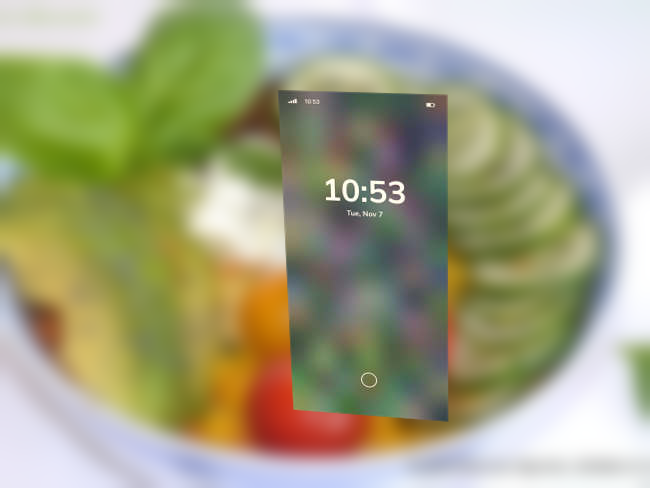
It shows h=10 m=53
